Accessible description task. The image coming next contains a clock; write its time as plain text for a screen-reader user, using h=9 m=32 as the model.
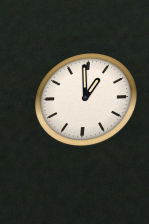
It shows h=12 m=59
